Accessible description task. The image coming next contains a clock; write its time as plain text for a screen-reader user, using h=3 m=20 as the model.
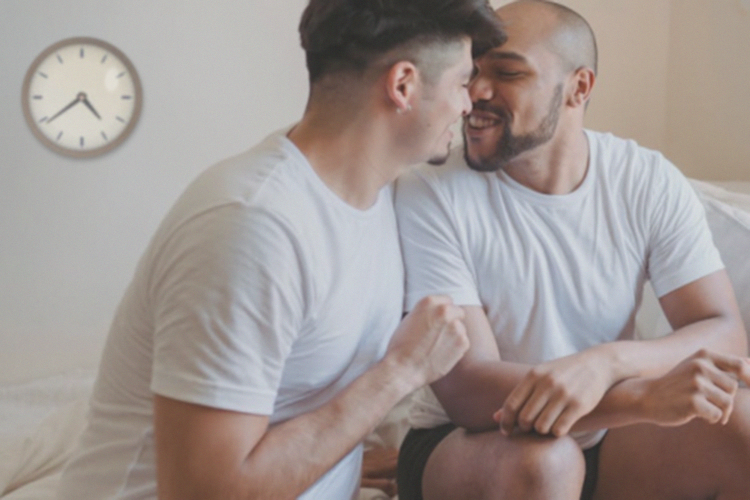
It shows h=4 m=39
